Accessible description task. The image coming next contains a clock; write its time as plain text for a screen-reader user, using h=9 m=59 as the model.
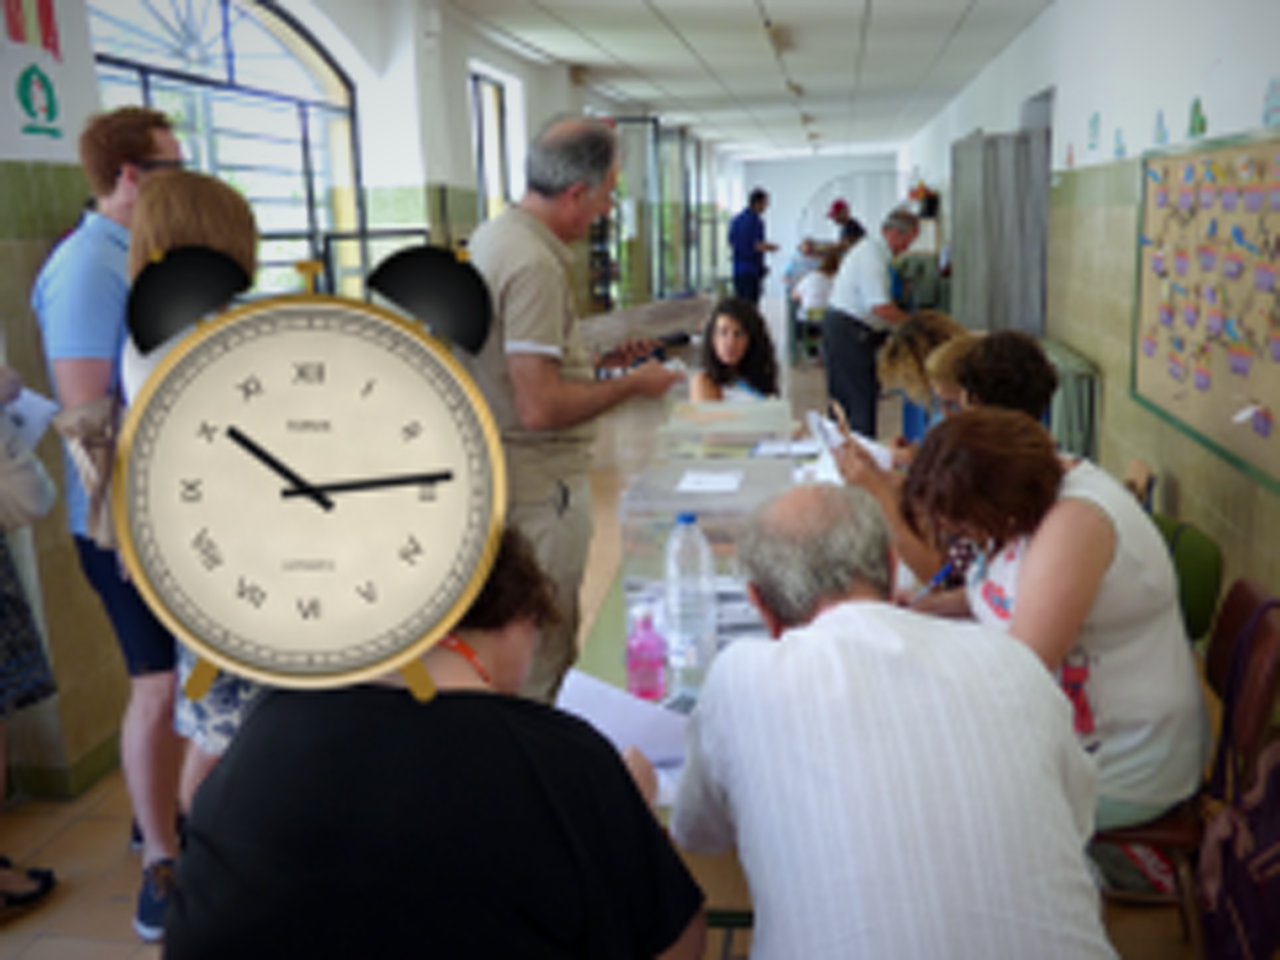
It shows h=10 m=14
